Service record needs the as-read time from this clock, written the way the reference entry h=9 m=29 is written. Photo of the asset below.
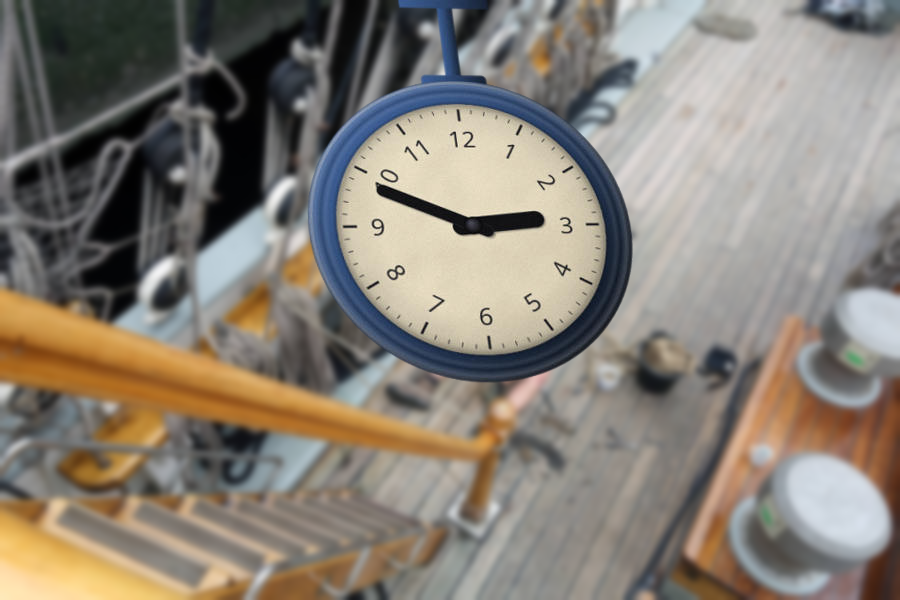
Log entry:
h=2 m=49
